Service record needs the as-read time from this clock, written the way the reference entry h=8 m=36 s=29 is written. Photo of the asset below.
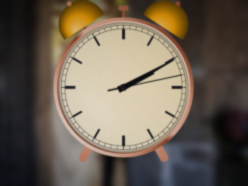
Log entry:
h=2 m=10 s=13
